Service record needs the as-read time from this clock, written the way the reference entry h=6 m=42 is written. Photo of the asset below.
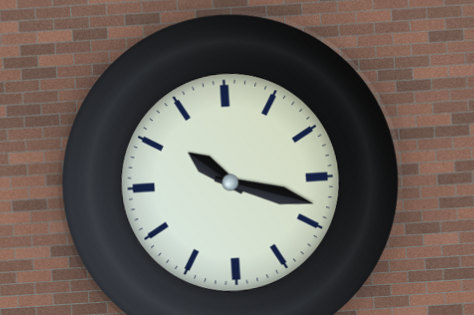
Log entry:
h=10 m=18
